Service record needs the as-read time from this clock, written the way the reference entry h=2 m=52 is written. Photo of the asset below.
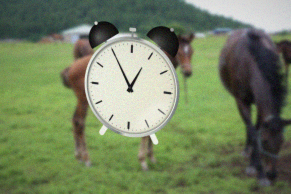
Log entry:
h=12 m=55
